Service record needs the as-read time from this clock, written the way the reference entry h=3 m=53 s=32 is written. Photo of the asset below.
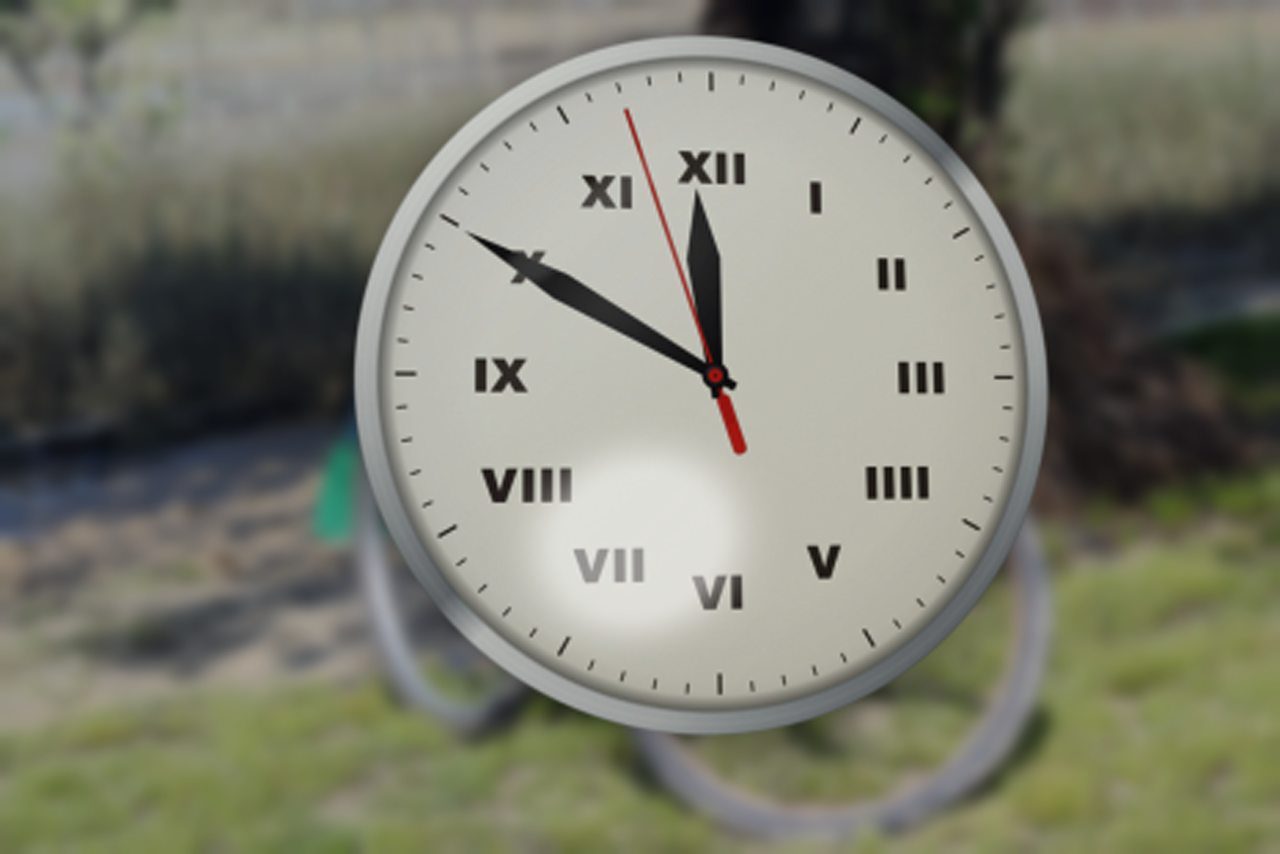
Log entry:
h=11 m=49 s=57
